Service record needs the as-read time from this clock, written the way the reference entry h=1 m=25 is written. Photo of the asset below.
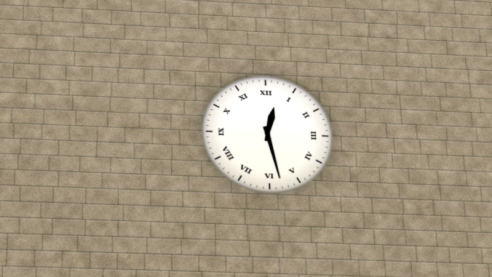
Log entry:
h=12 m=28
